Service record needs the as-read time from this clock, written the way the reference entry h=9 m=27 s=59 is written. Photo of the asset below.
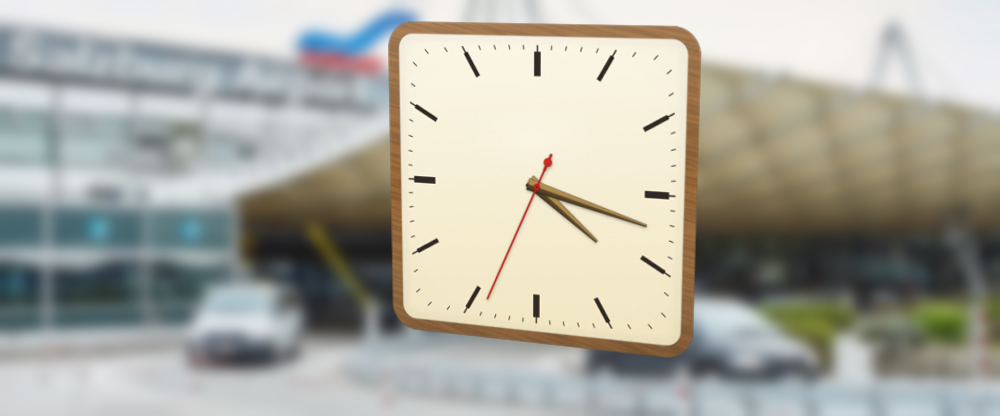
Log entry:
h=4 m=17 s=34
